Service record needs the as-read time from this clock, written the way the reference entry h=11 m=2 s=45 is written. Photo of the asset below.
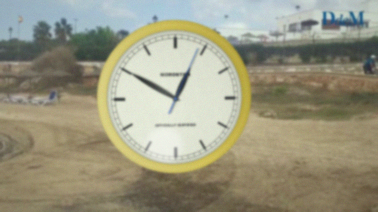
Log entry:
h=12 m=50 s=4
